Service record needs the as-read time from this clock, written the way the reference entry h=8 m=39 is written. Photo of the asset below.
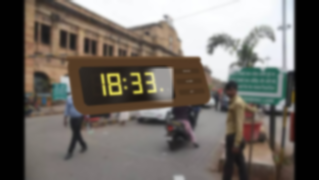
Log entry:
h=18 m=33
